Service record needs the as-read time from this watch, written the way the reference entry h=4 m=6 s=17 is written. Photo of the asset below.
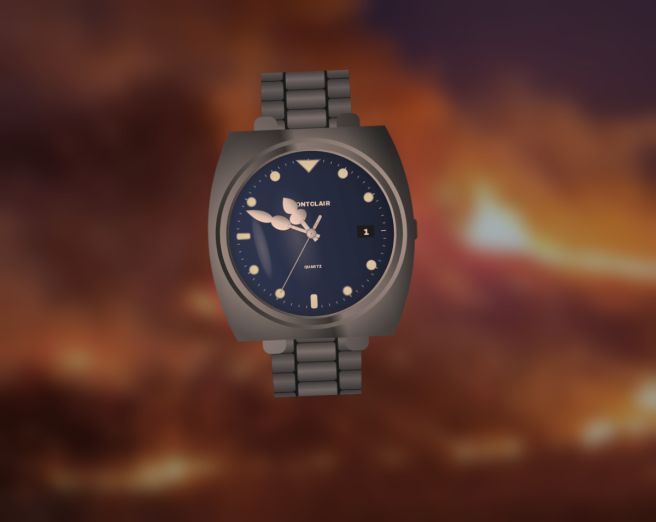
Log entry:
h=10 m=48 s=35
